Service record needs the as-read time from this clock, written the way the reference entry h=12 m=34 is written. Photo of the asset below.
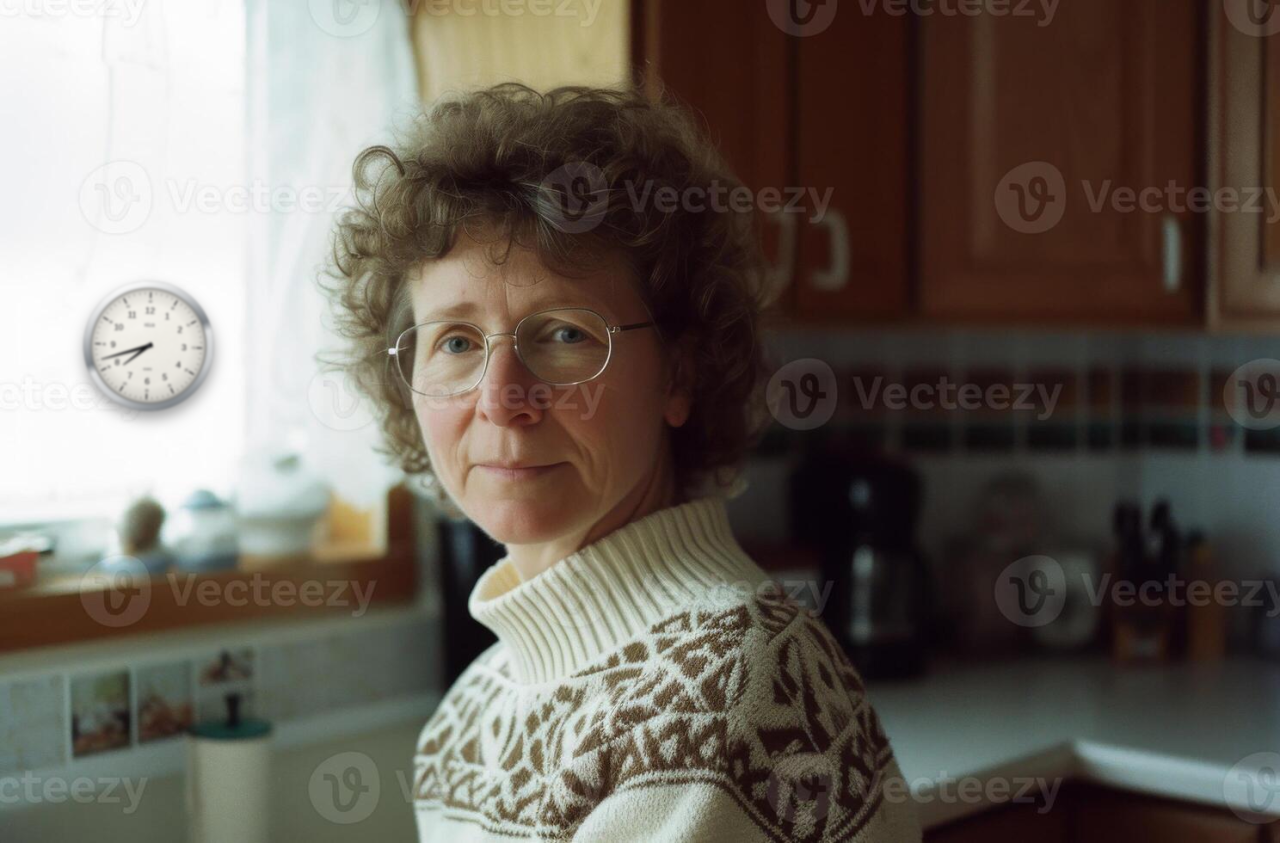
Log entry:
h=7 m=42
